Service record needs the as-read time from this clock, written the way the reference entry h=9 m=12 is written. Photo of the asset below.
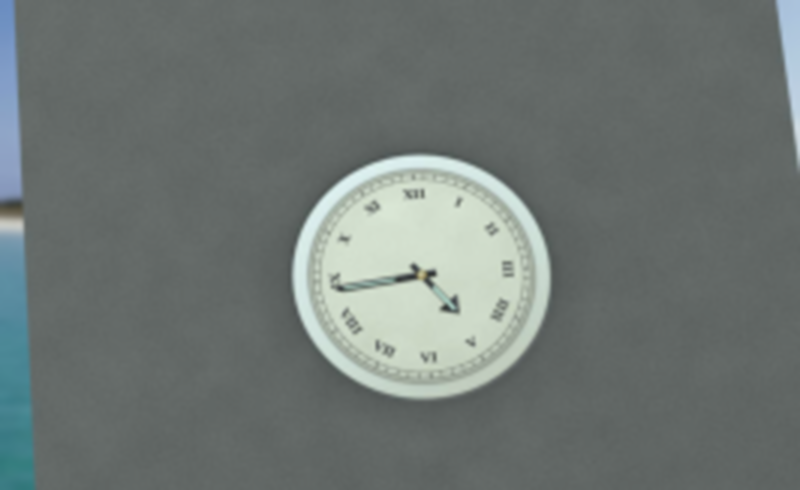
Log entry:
h=4 m=44
